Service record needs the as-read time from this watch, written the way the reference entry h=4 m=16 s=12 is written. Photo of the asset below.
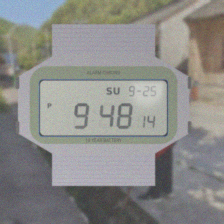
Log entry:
h=9 m=48 s=14
